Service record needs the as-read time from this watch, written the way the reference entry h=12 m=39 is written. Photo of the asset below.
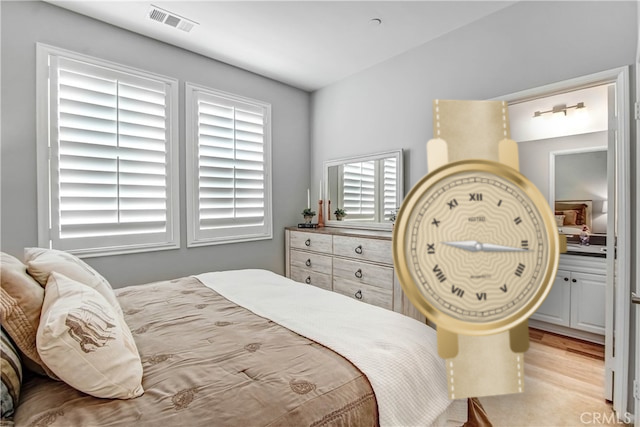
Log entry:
h=9 m=16
